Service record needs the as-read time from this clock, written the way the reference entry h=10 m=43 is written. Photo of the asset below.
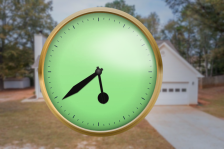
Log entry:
h=5 m=39
